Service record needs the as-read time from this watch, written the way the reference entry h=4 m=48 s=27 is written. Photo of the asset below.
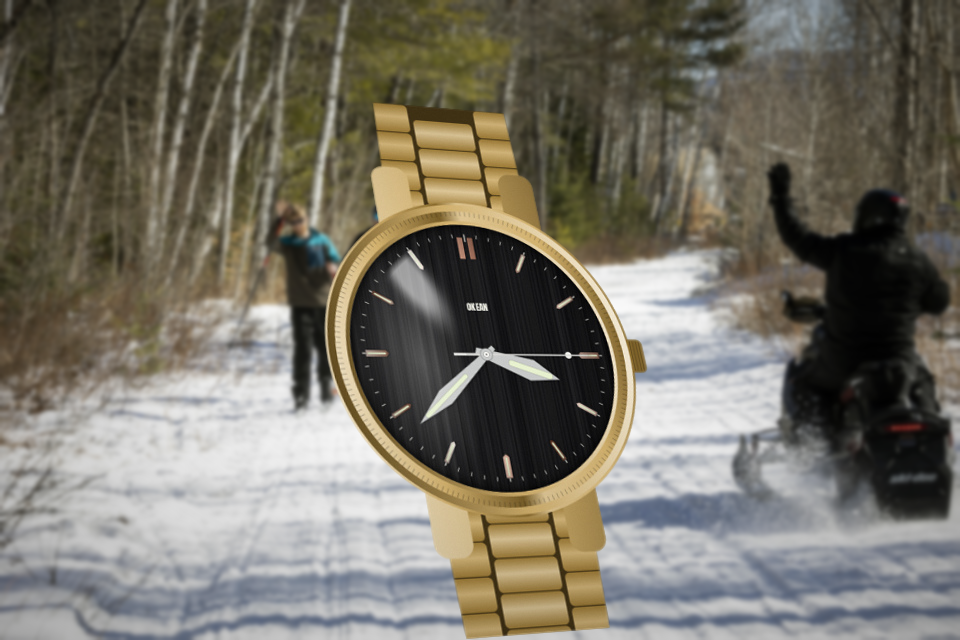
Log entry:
h=3 m=38 s=15
